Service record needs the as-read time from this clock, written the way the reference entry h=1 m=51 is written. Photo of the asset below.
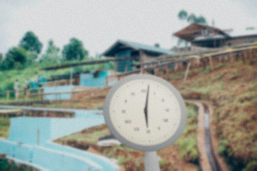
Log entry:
h=6 m=2
